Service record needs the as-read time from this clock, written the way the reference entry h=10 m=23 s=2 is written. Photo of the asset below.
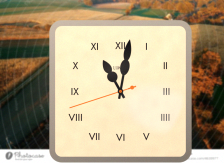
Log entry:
h=11 m=1 s=42
